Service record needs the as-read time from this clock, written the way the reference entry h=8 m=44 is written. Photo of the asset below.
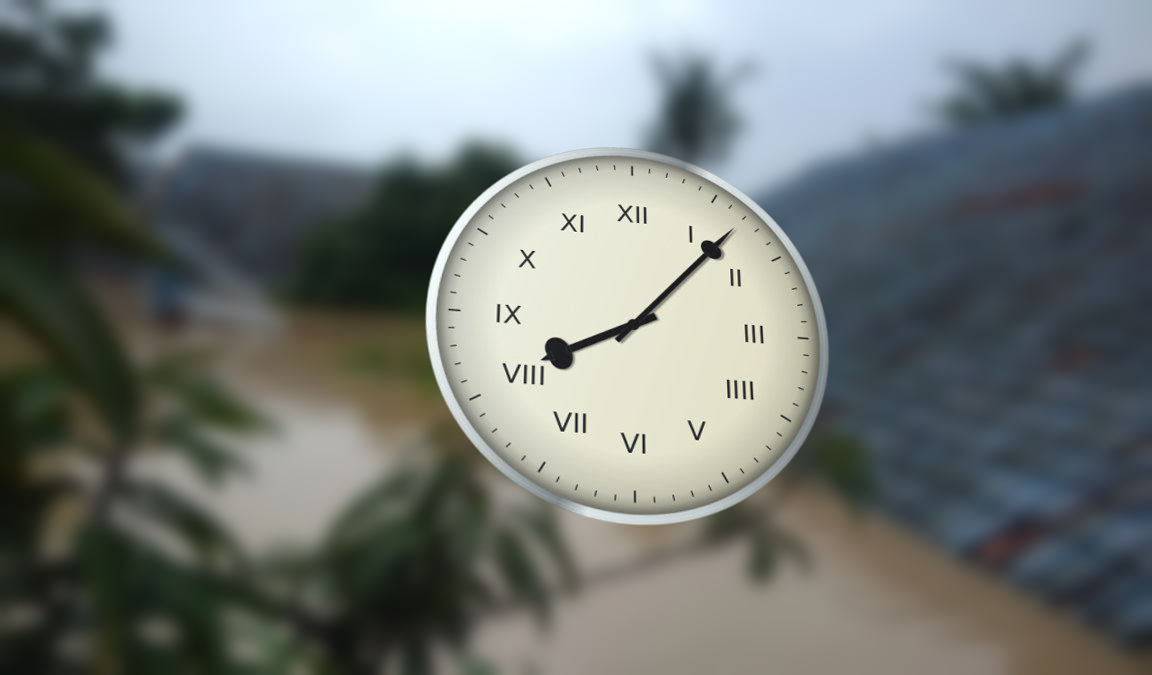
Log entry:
h=8 m=7
